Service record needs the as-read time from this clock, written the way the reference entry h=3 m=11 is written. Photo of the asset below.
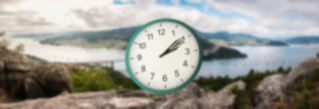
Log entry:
h=2 m=9
